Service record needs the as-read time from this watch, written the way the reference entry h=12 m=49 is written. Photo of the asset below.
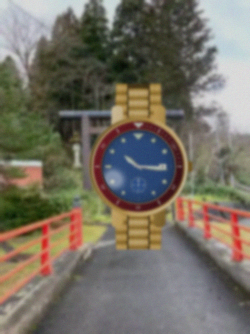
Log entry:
h=10 m=16
